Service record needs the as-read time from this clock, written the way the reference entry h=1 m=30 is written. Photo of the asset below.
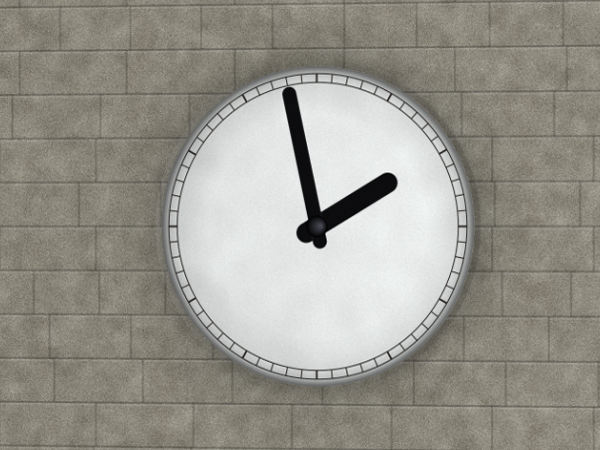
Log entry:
h=1 m=58
